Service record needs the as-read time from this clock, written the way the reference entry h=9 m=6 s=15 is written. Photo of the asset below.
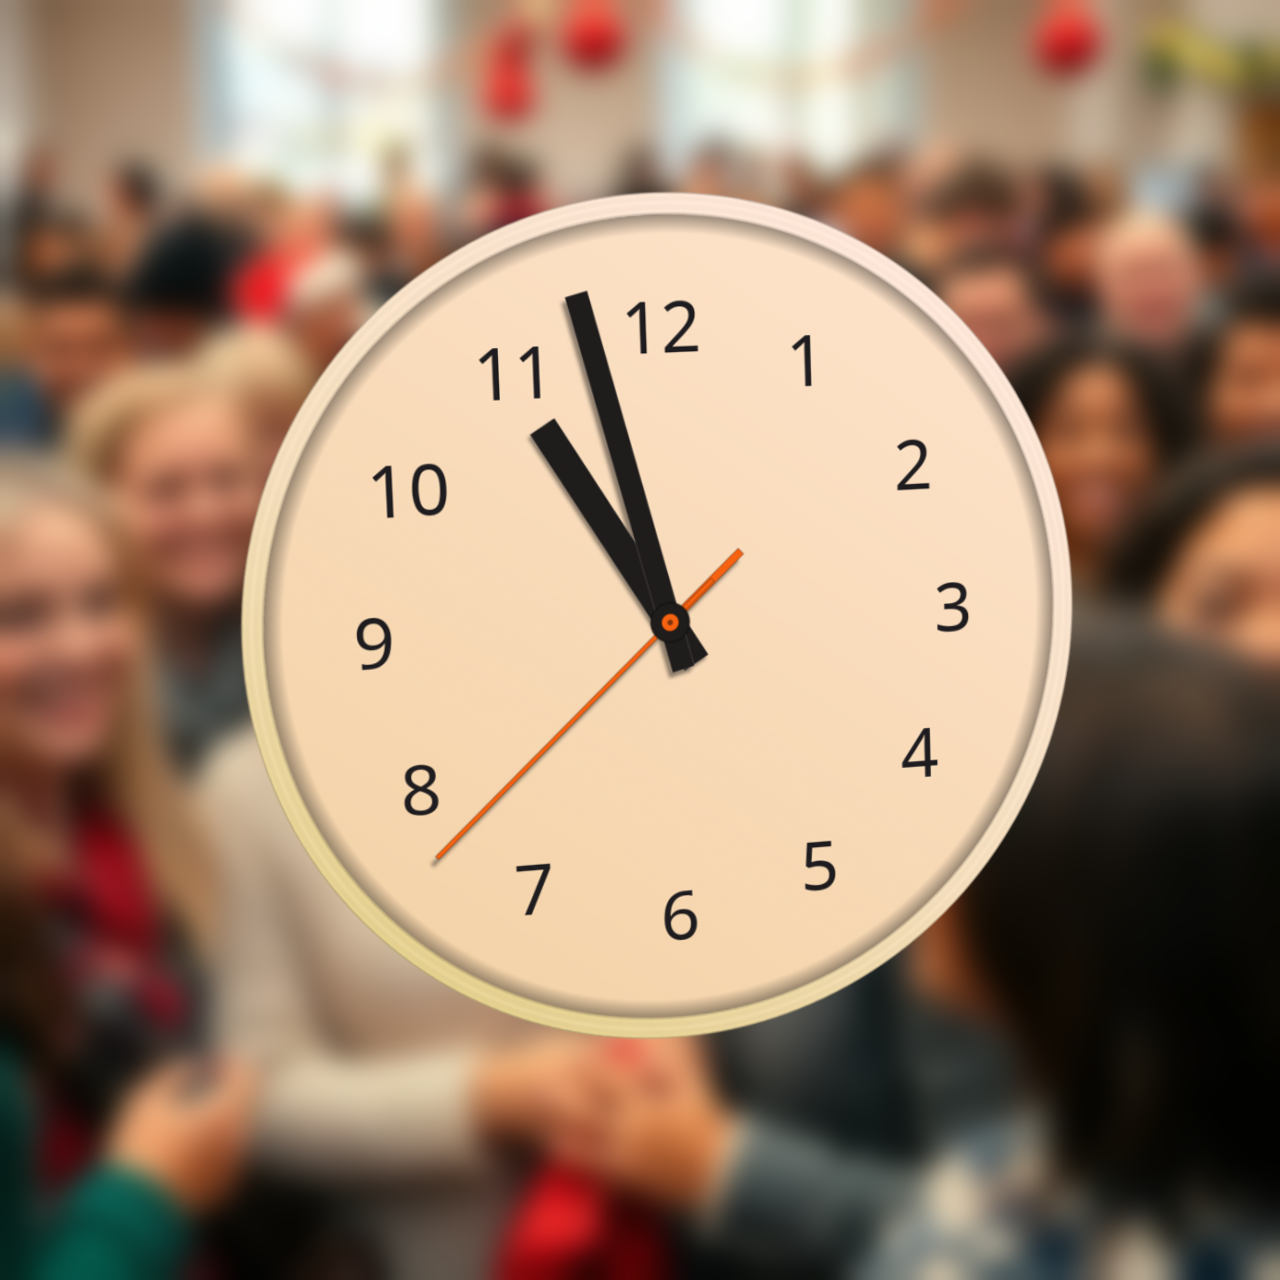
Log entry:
h=10 m=57 s=38
